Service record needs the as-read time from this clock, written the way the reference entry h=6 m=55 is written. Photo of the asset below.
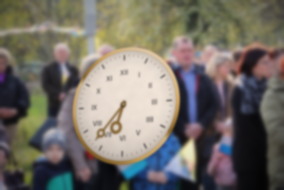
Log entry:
h=6 m=37
